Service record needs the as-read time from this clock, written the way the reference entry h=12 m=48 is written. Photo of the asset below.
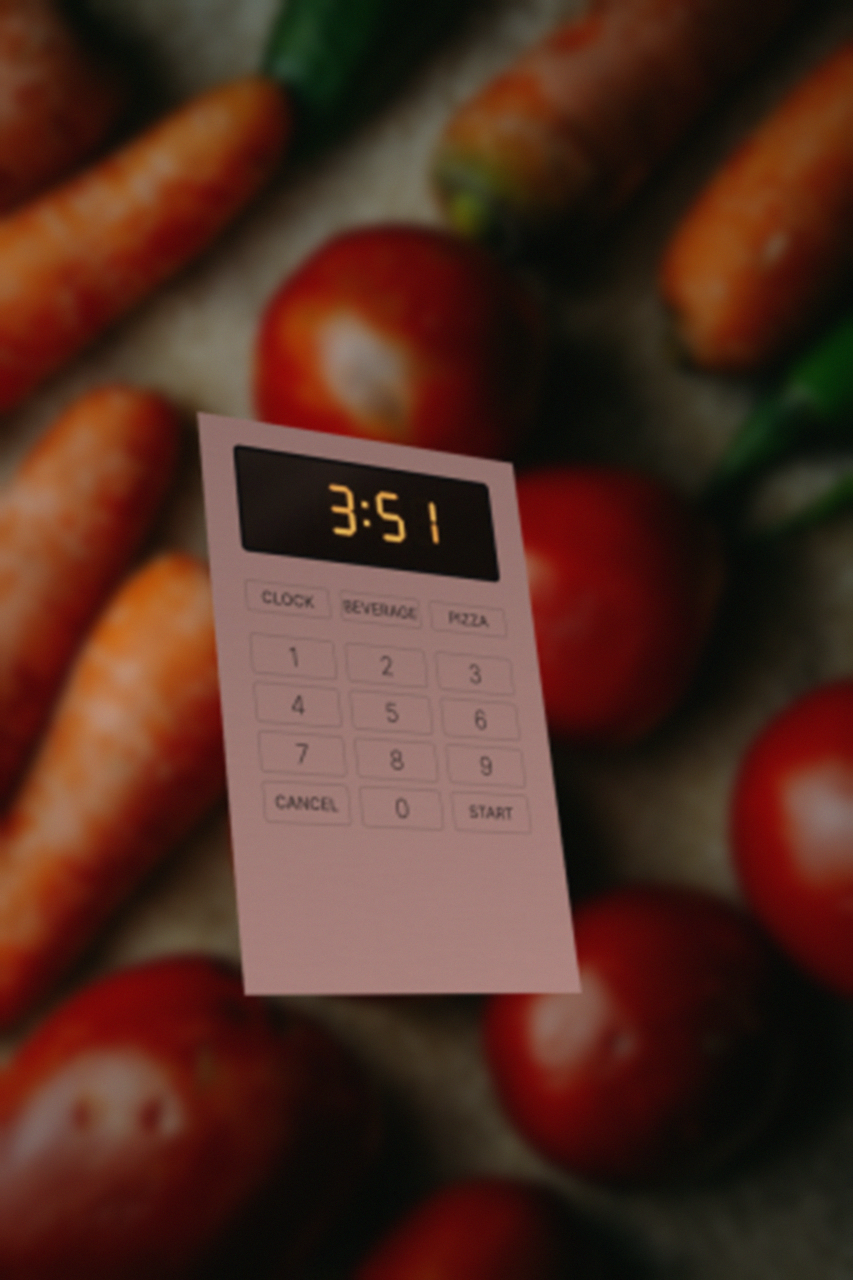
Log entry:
h=3 m=51
